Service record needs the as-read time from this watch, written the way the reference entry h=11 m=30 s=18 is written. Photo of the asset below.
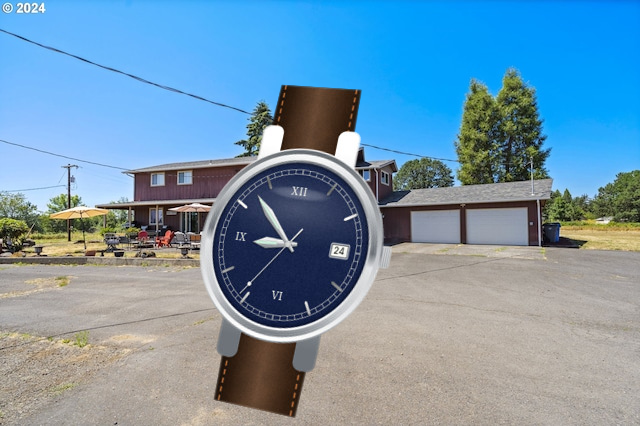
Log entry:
h=8 m=52 s=36
